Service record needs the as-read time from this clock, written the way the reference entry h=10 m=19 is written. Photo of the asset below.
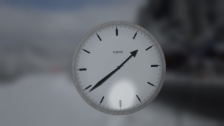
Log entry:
h=1 m=39
